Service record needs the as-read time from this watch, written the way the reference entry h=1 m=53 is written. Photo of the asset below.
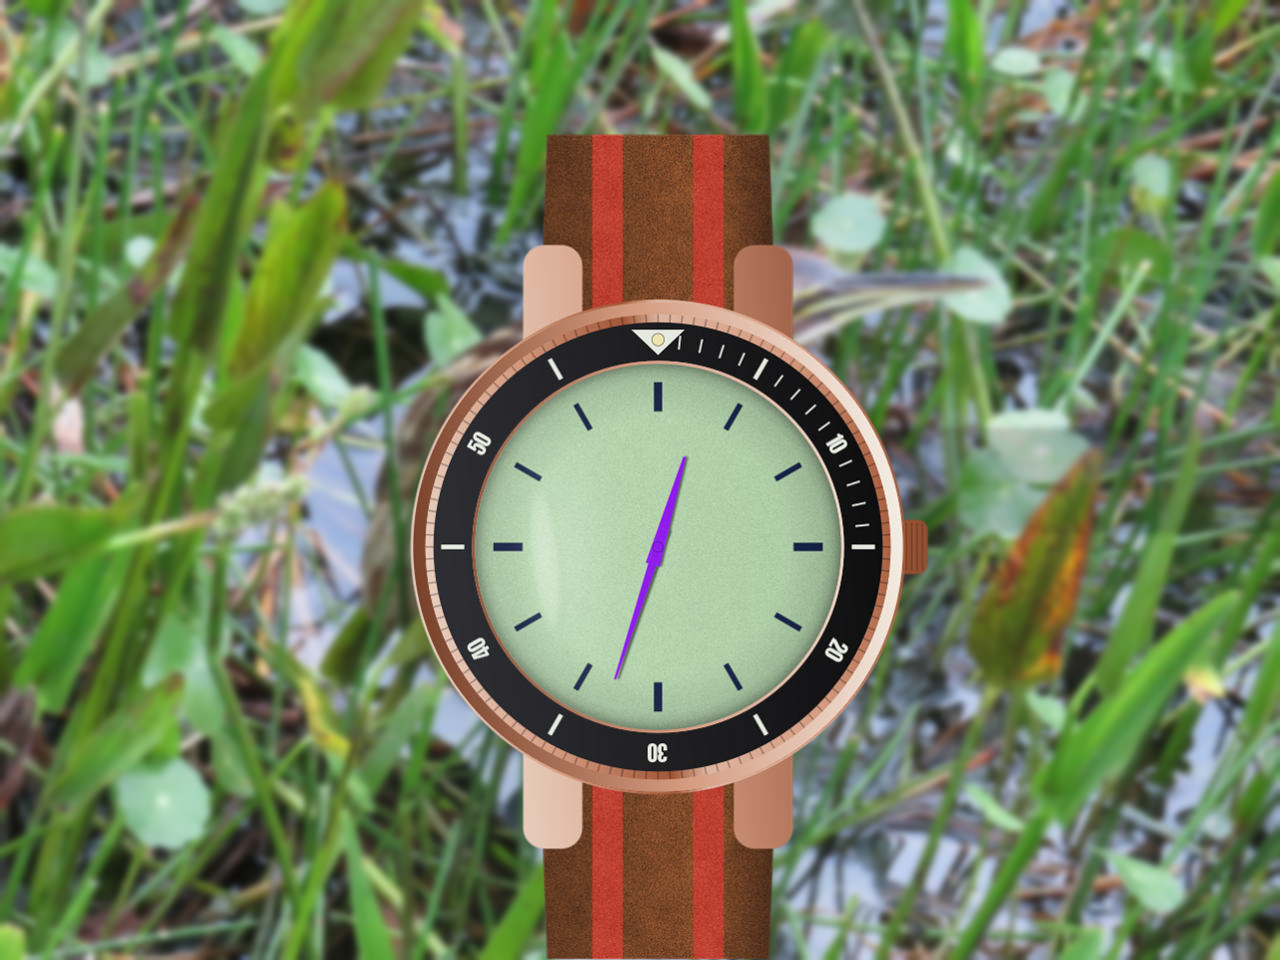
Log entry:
h=12 m=33
